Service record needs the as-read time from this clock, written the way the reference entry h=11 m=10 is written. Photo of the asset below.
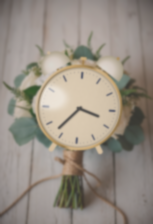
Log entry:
h=3 m=37
